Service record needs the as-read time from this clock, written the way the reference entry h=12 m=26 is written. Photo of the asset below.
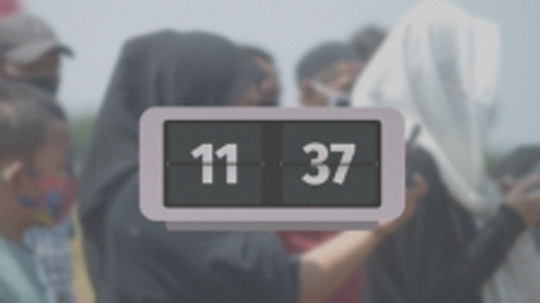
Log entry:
h=11 m=37
